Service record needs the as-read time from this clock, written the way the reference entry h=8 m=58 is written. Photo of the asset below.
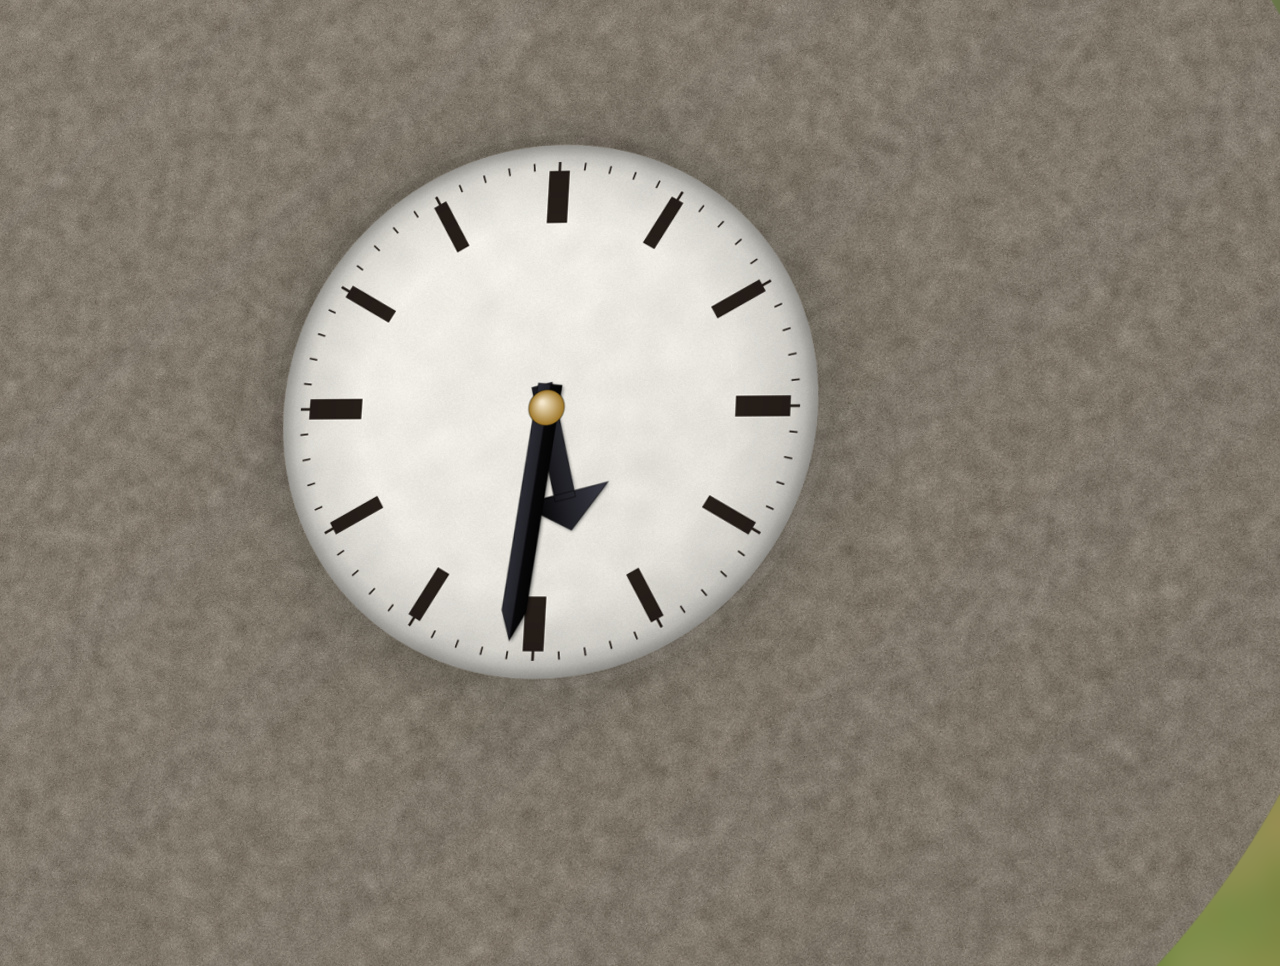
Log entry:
h=5 m=31
